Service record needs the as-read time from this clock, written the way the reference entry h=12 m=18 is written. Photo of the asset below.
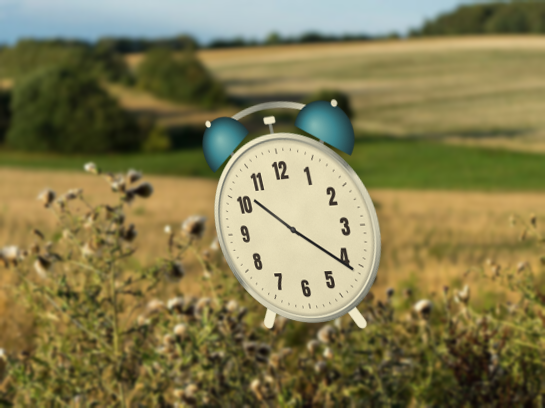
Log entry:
h=10 m=21
